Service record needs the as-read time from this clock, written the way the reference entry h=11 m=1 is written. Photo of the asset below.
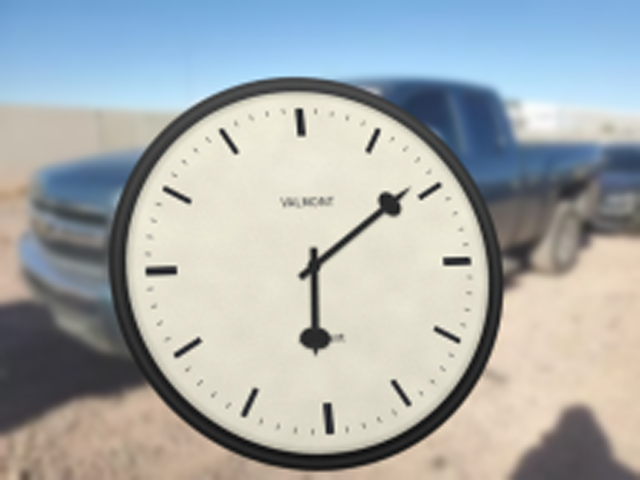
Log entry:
h=6 m=9
